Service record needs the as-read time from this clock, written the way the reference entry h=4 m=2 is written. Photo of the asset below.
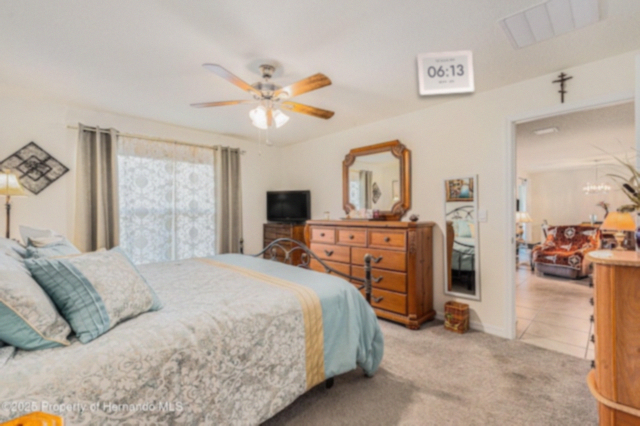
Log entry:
h=6 m=13
